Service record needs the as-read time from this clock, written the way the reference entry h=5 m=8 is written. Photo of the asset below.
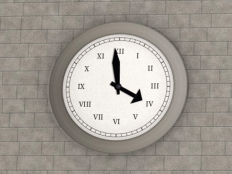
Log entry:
h=3 m=59
